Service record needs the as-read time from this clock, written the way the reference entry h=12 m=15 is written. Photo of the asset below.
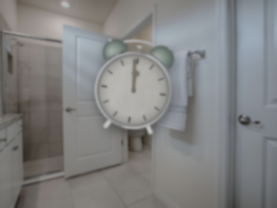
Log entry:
h=11 m=59
